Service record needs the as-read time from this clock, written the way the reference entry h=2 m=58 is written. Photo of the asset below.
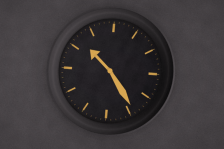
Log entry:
h=10 m=24
